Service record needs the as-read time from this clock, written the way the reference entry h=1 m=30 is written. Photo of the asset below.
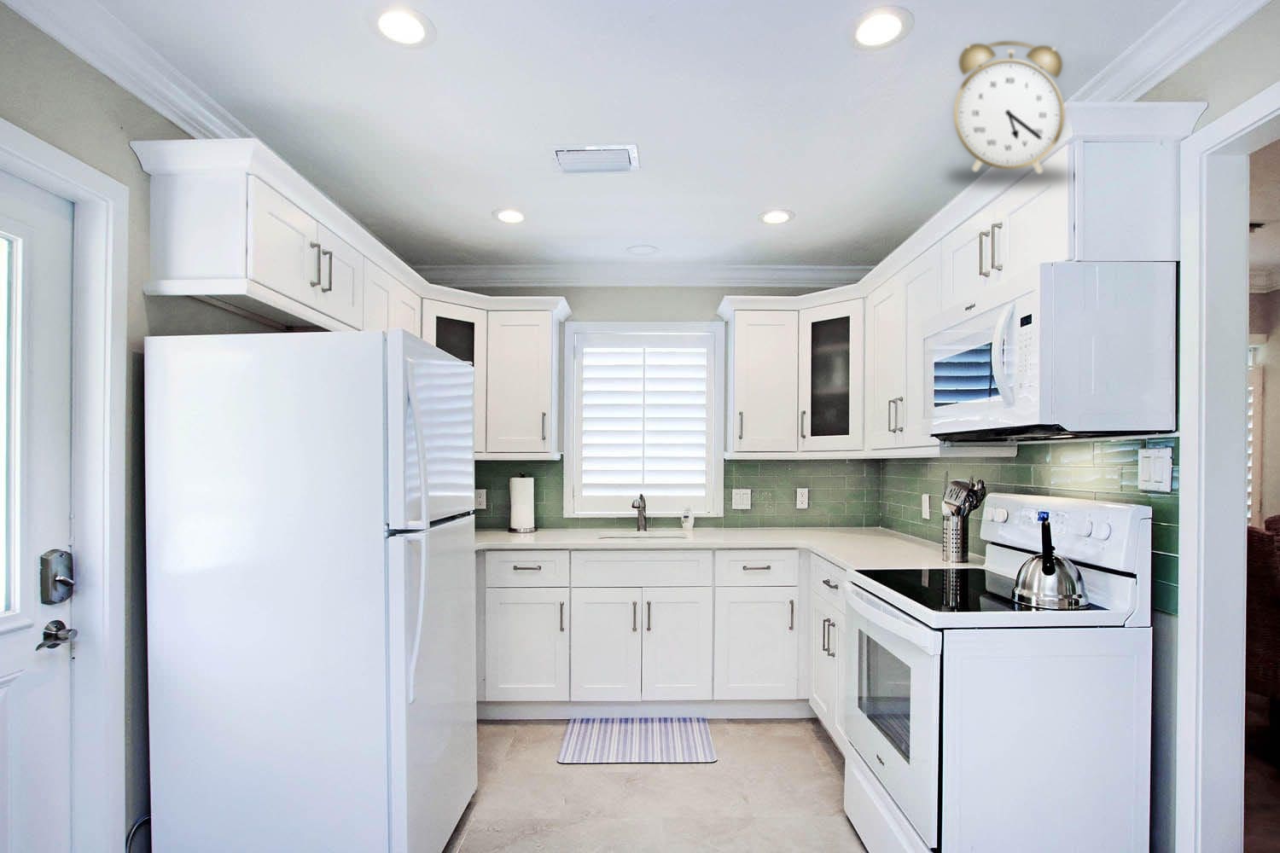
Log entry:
h=5 m=21
